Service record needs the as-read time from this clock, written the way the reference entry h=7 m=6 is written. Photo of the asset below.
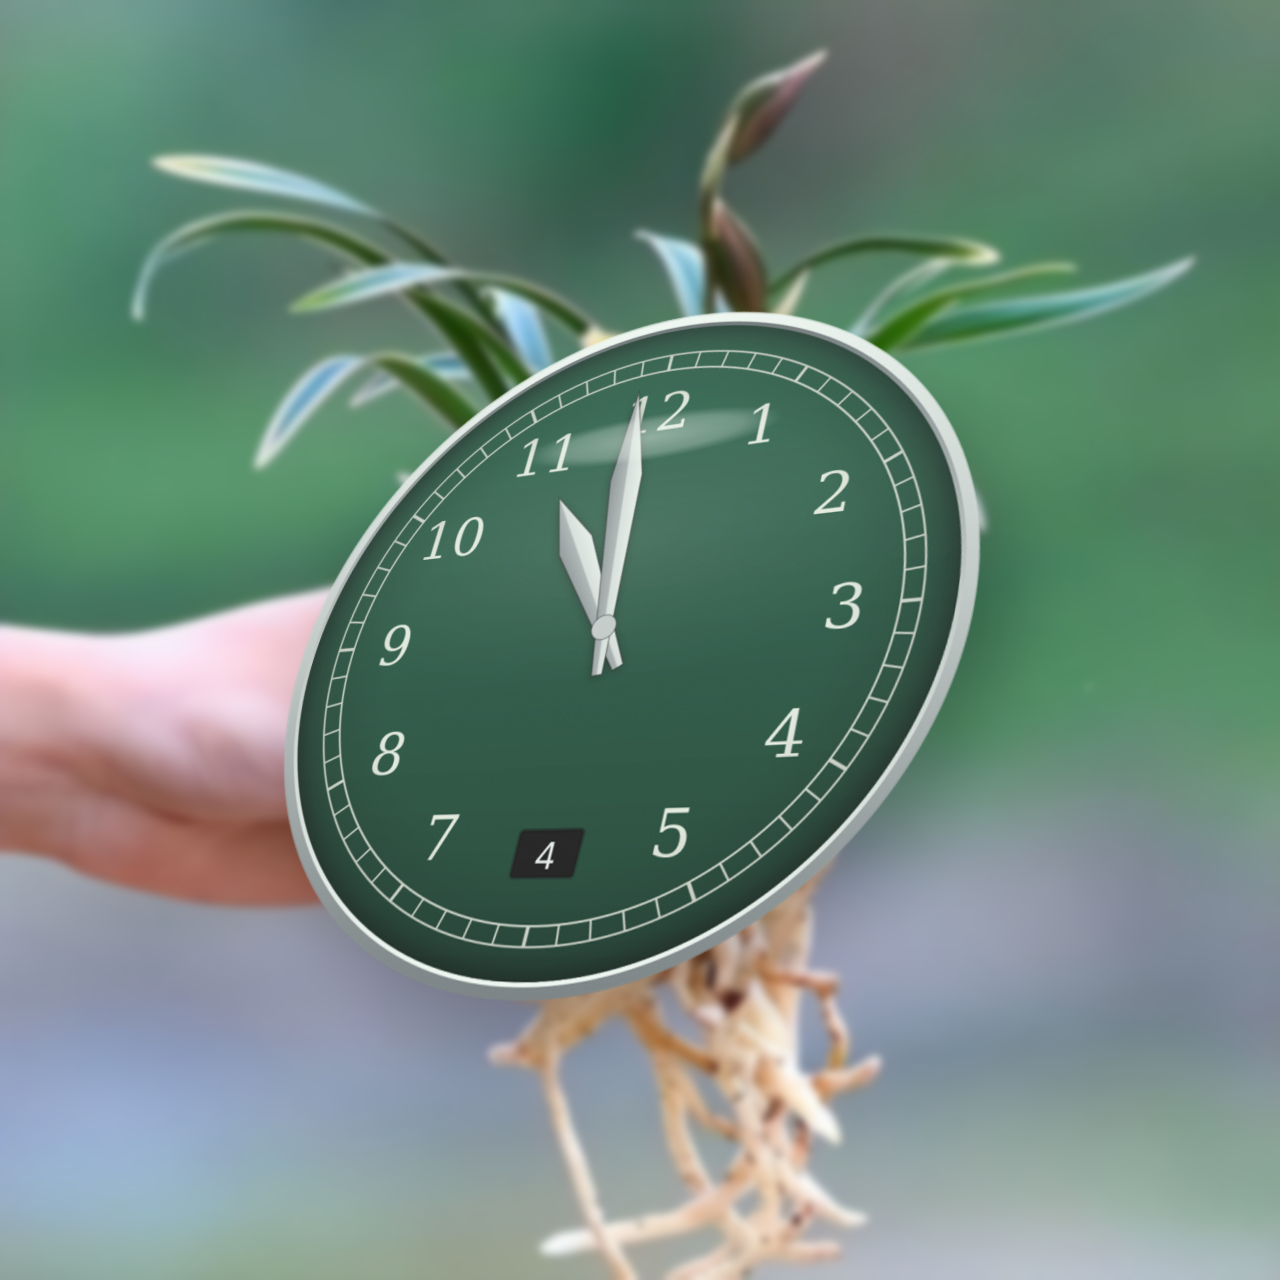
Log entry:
h=10 m=59
